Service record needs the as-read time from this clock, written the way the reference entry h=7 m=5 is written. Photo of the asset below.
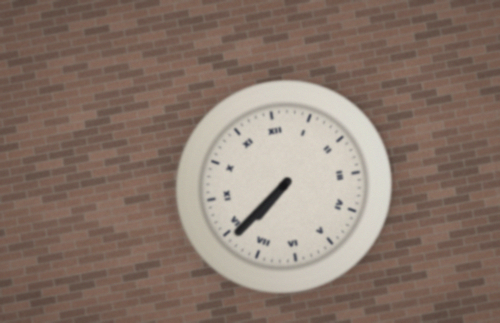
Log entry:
h=7 m=39
